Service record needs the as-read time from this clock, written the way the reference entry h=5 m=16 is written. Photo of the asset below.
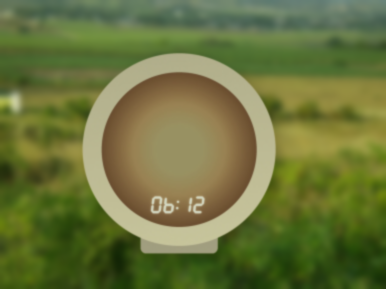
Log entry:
h=6 m=12
